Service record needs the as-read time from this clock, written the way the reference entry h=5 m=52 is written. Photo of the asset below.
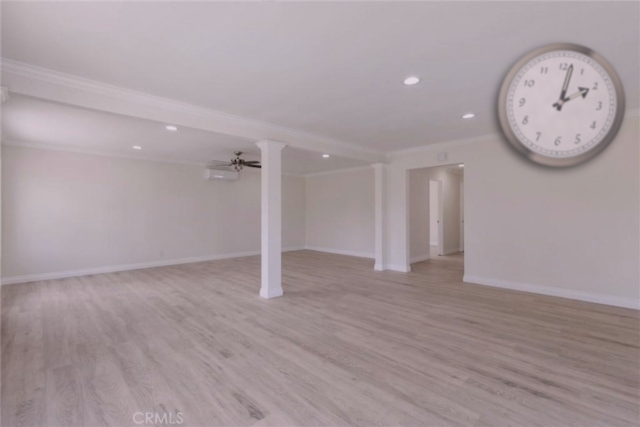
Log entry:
h=2 m=2
